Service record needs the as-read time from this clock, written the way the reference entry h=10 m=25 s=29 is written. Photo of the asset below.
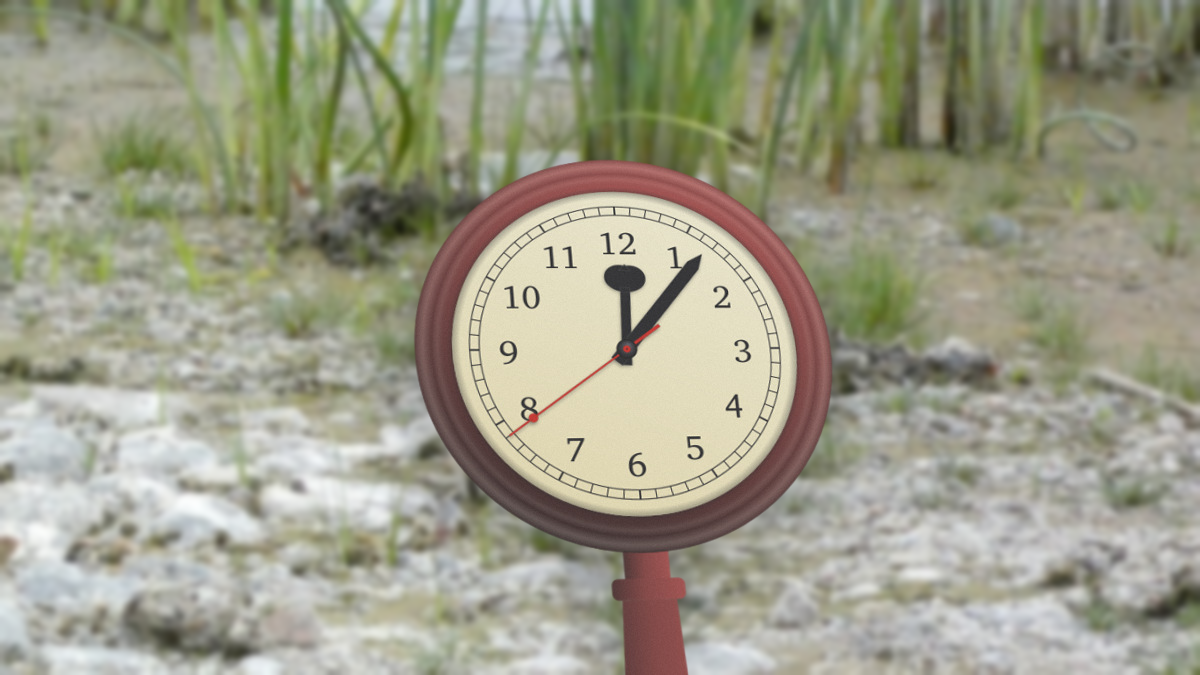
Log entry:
h=12 m=6 s=39
